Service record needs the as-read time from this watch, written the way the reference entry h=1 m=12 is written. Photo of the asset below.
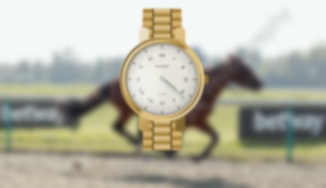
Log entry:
h=4 m=22
